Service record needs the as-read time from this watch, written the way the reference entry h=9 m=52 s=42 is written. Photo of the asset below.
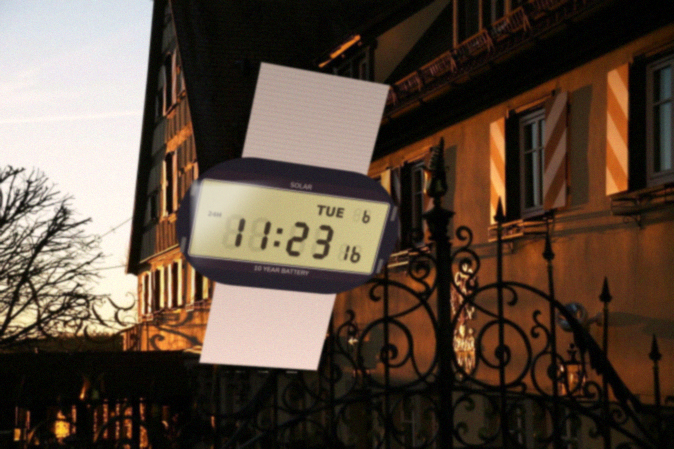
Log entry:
h=11 m=23 s=16
